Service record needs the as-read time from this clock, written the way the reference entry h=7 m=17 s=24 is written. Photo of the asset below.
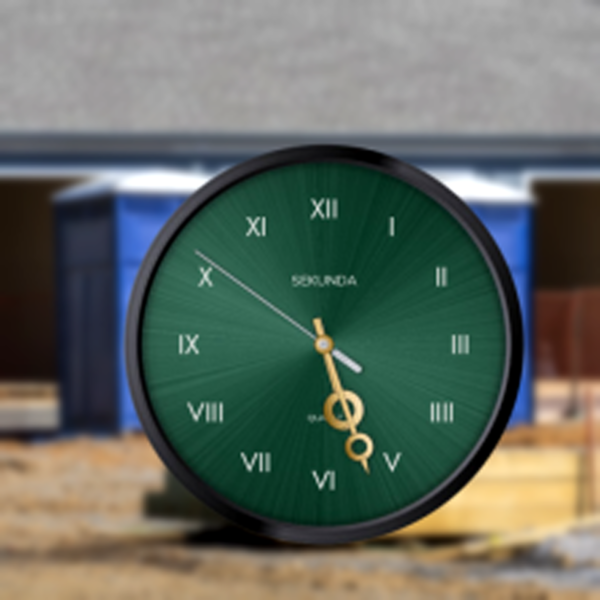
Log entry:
h=5 m=26 s=51
